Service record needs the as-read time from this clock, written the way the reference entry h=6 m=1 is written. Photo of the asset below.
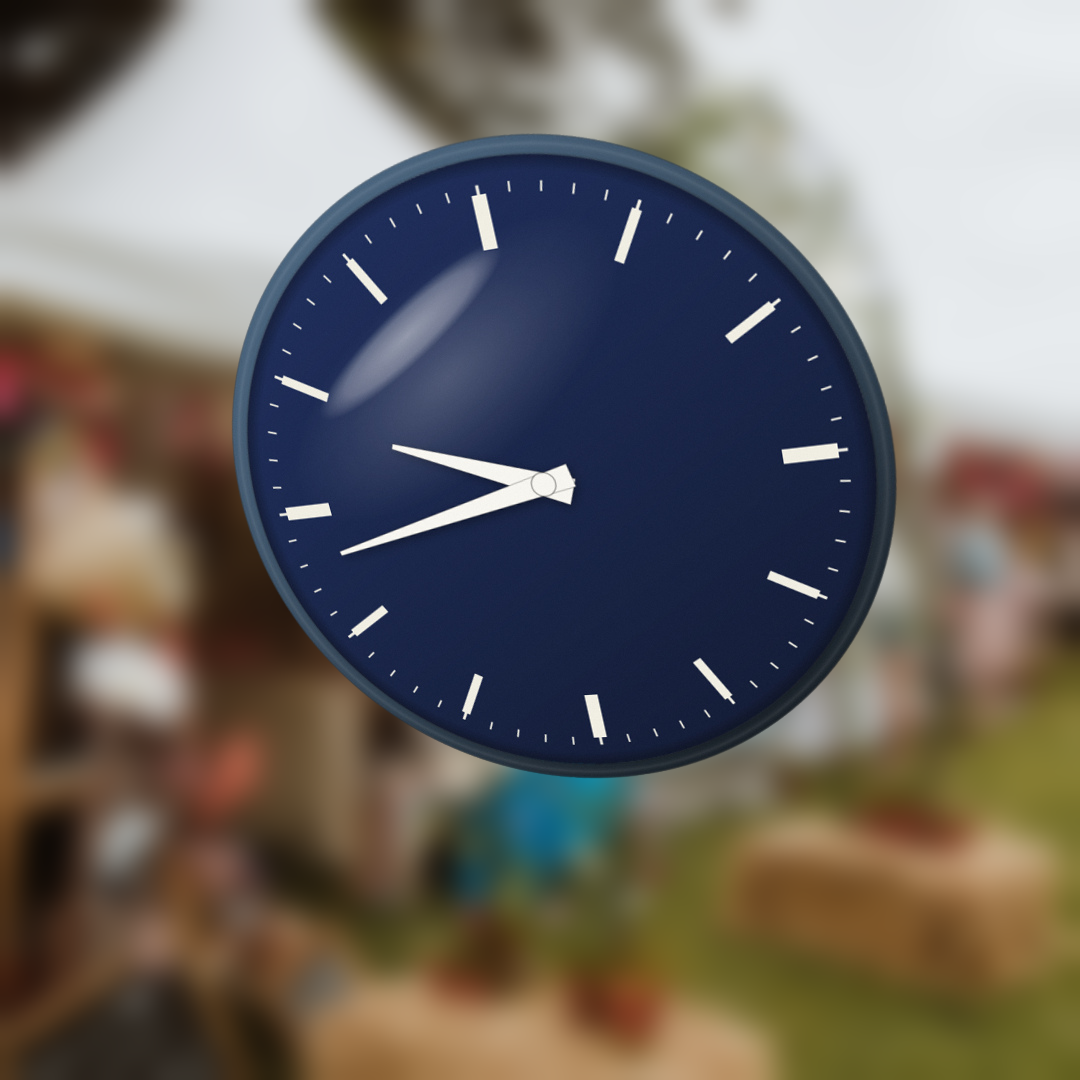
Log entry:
h=9 m=43
